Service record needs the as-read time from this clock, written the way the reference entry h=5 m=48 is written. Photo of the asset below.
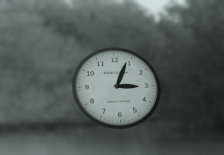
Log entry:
h=3 m=4
